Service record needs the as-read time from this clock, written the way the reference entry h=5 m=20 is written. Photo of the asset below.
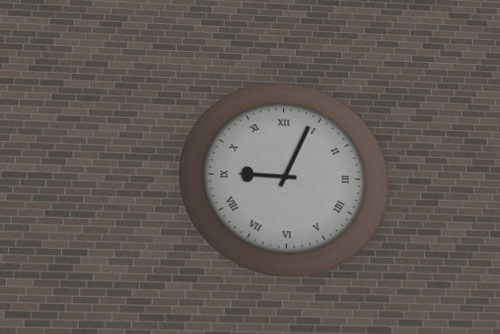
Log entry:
h=9 m=4
